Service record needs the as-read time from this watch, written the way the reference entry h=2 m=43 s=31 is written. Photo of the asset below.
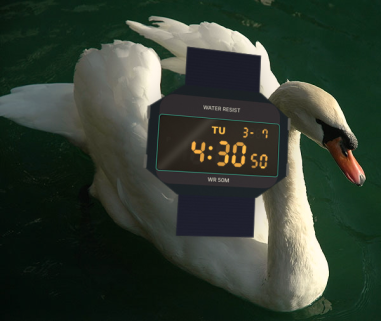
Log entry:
h=4 m=30 s=50
